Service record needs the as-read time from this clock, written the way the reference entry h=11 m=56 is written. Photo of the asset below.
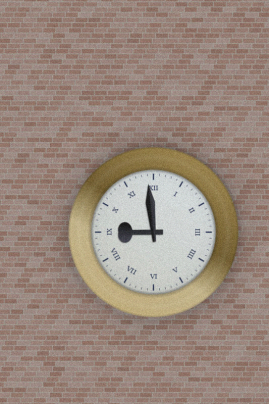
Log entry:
h=8 m=59
